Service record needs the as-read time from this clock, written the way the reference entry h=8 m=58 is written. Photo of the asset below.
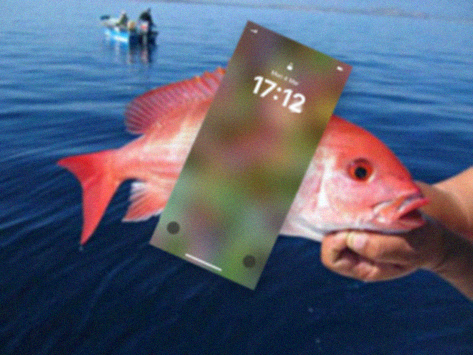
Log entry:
h=17 m=12
